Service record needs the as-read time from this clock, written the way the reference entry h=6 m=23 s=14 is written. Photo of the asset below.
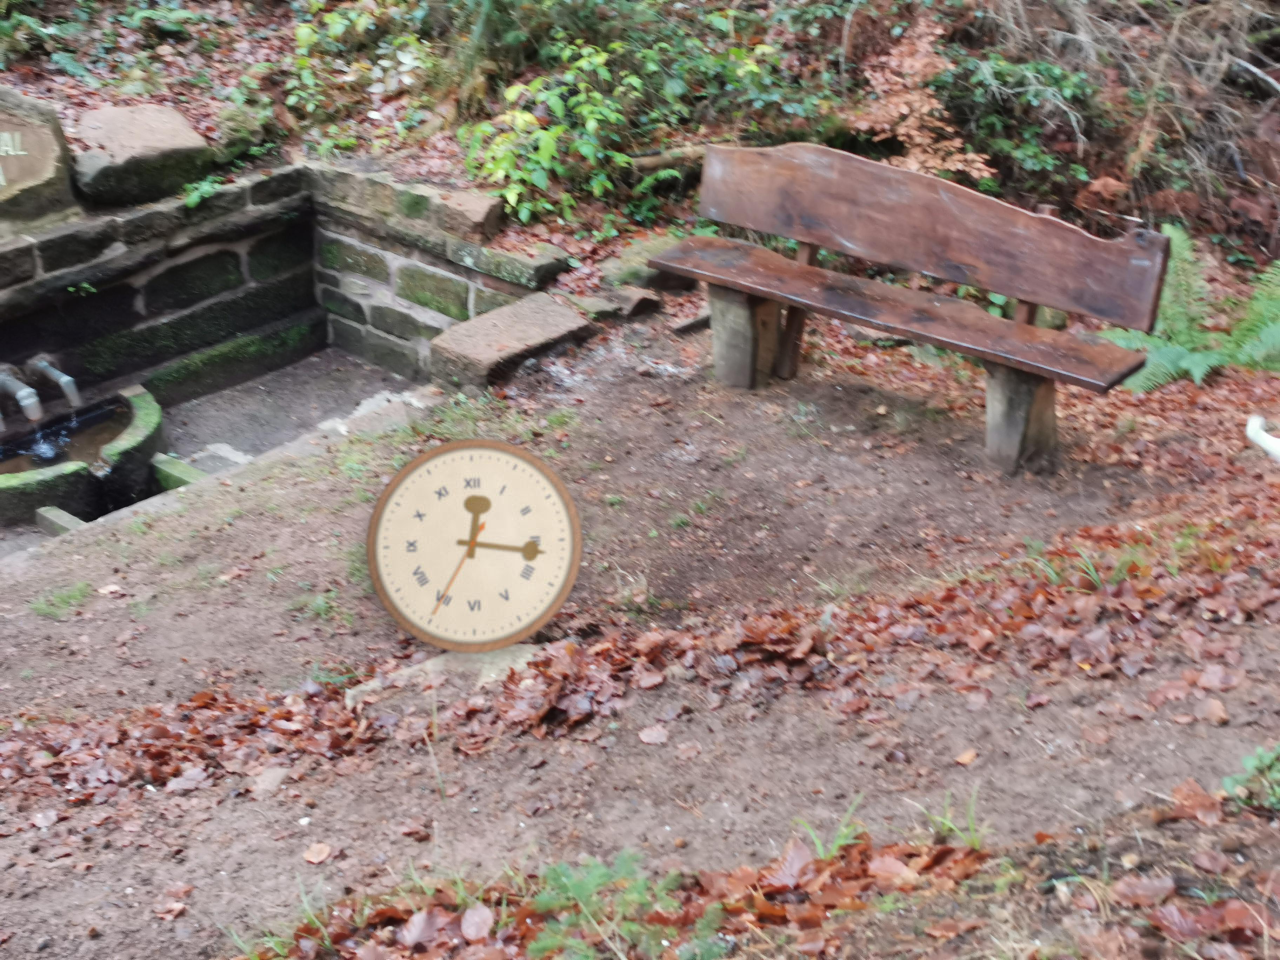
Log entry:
h=12 m=16 s=35
